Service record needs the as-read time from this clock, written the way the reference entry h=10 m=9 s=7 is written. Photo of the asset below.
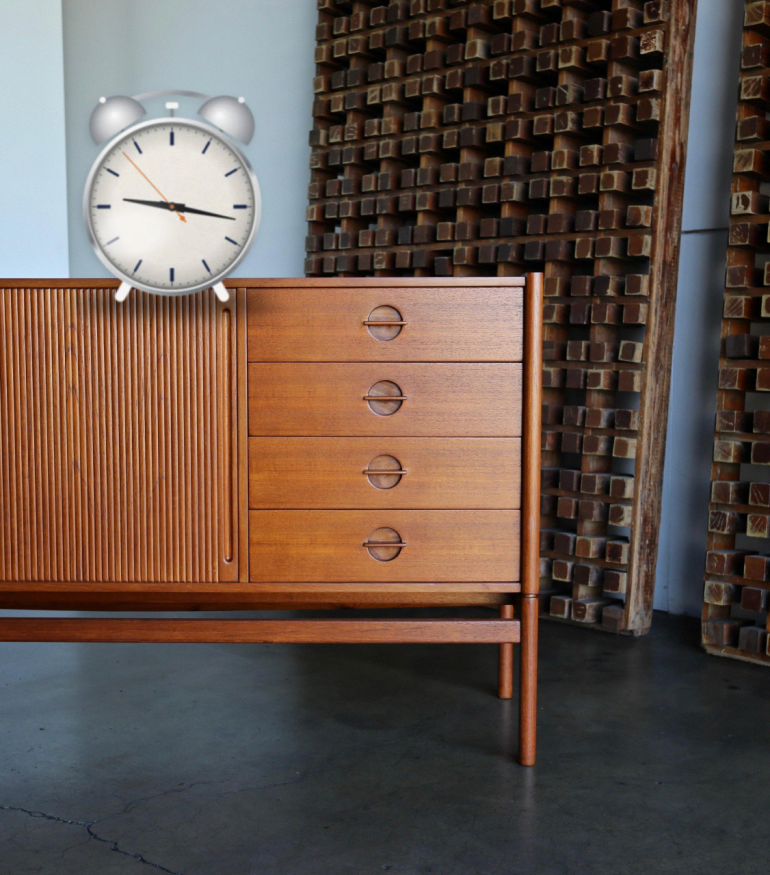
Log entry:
h=9 m=16 s=53
